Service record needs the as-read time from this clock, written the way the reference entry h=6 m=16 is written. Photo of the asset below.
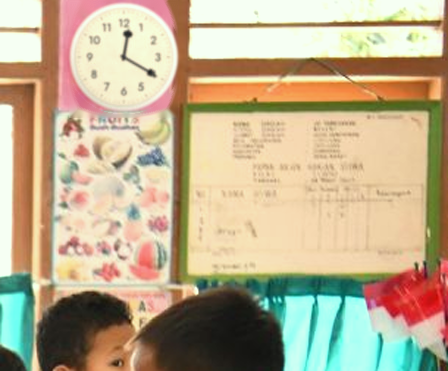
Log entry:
h=12 m=20
